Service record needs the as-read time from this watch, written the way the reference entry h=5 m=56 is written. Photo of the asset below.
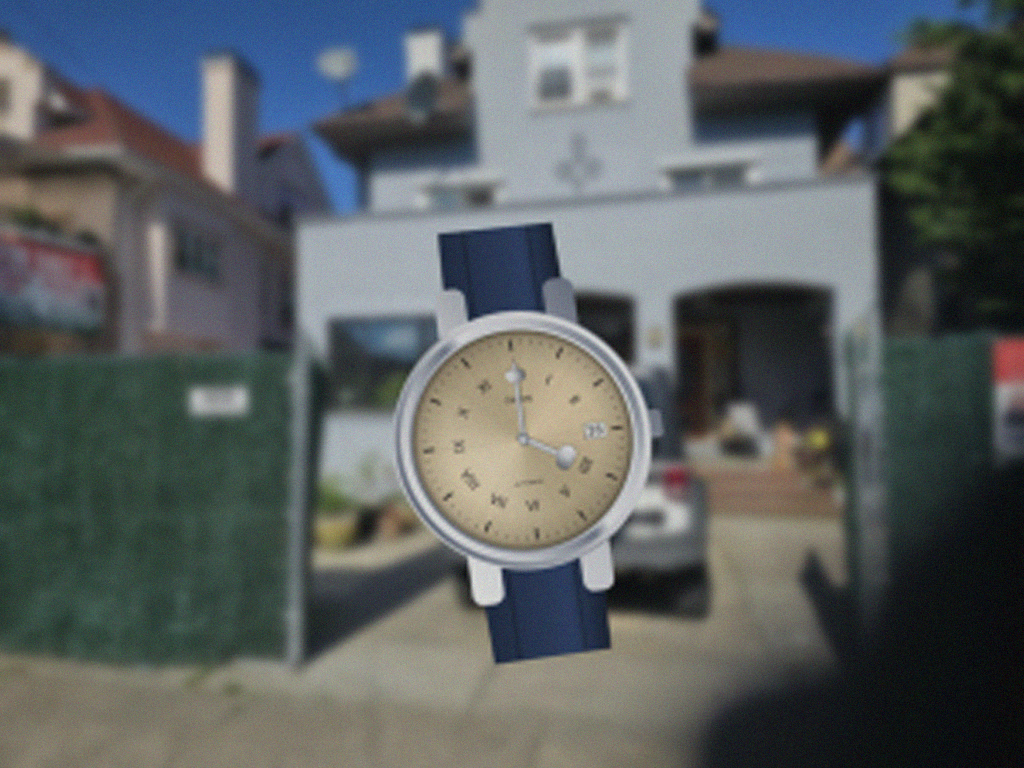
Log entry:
h=4 m=0
